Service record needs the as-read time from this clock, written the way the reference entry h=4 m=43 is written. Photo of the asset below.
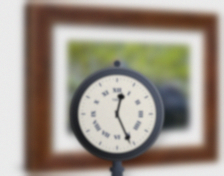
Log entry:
h=12 m=26
